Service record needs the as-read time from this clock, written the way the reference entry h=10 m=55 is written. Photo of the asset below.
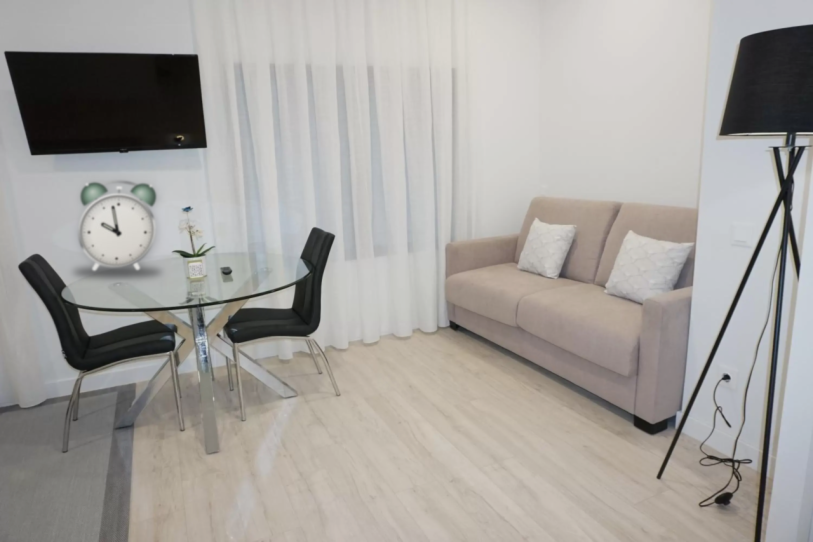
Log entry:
h=9 m=58
